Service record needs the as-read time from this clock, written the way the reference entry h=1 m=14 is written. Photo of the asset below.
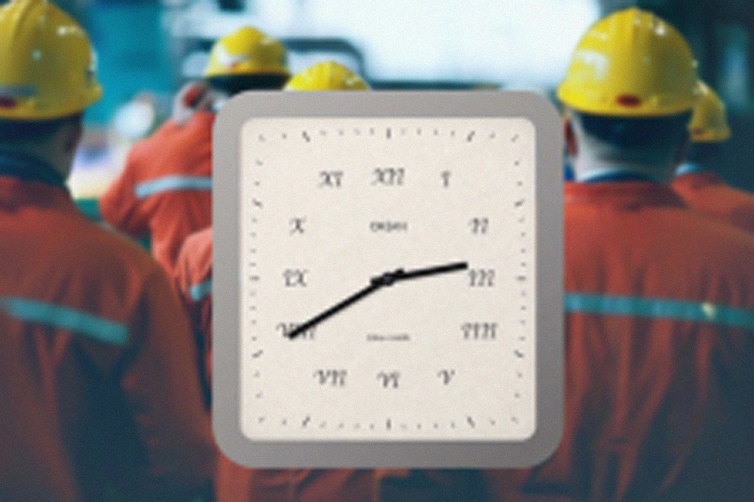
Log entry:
h=2 m=40
